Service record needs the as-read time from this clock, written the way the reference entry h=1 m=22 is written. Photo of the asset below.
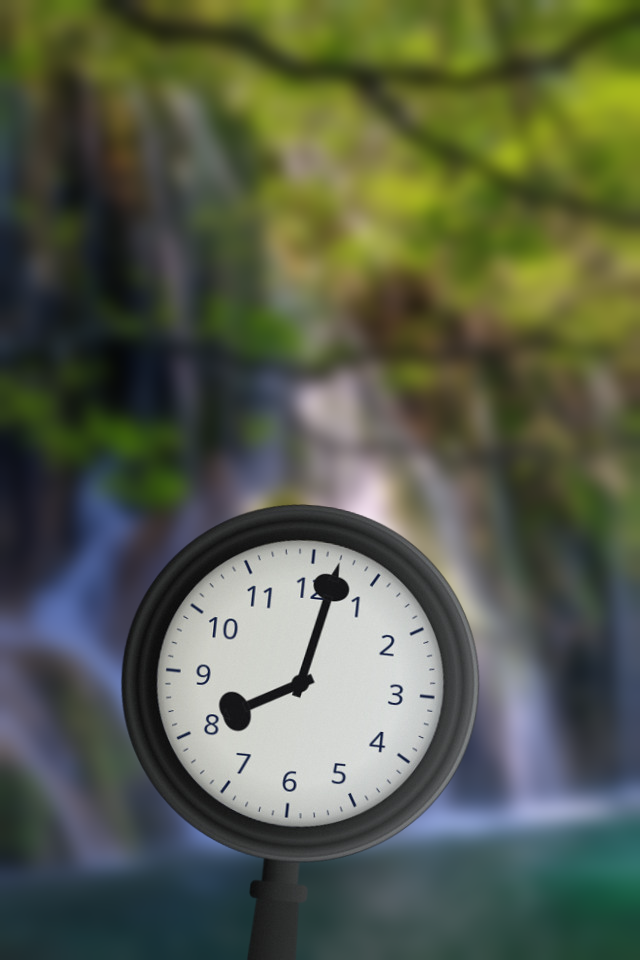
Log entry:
h=8 m=2
